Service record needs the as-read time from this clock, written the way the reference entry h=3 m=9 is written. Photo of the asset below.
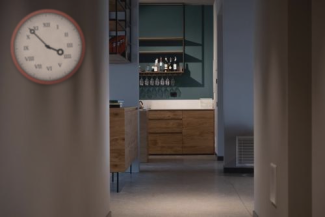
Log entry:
h=3 m=53
